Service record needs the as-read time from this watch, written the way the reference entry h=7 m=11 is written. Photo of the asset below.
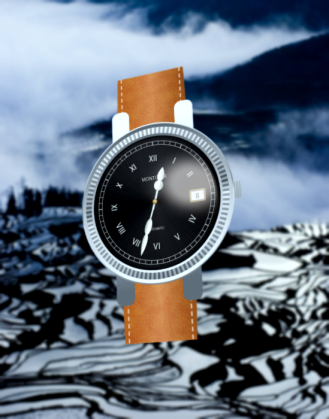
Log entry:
h=12 m=33
